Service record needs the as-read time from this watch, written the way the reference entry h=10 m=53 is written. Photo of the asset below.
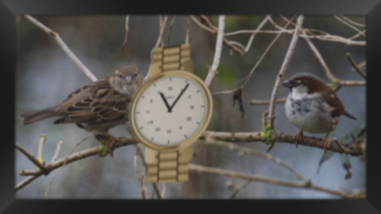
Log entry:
h=11 m=6
